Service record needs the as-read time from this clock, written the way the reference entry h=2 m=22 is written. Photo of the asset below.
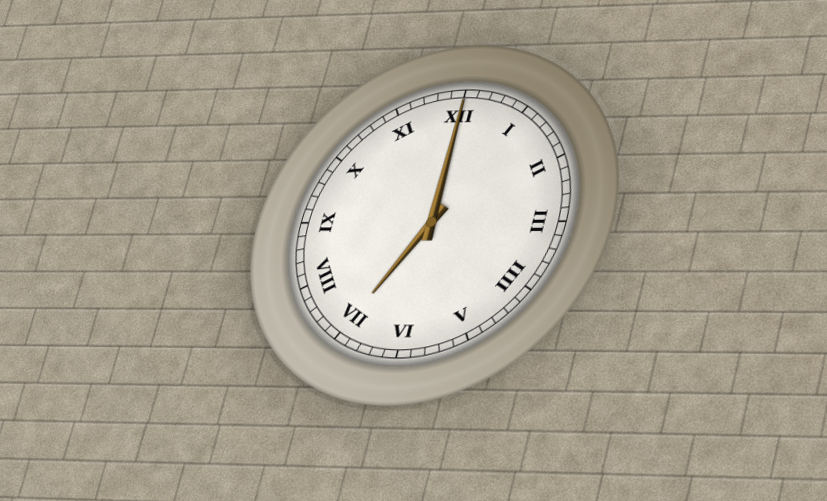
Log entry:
h=7 m=0
